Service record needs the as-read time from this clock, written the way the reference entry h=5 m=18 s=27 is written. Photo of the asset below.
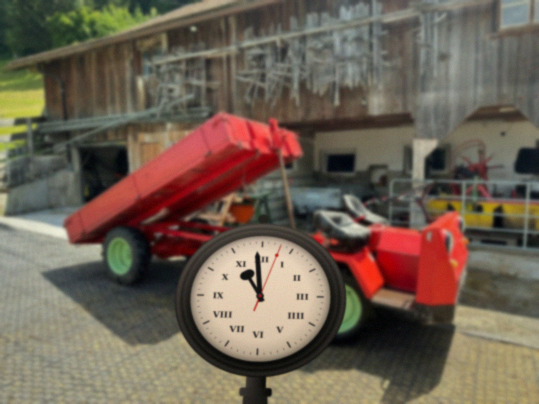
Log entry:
h=10 m=59 s=3
